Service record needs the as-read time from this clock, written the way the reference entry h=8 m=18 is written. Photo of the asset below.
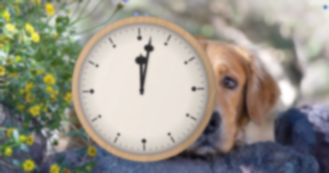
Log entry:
h=12 m=2
